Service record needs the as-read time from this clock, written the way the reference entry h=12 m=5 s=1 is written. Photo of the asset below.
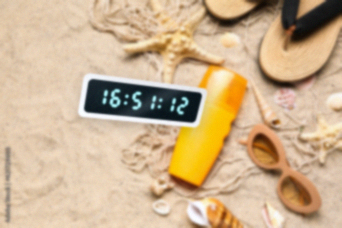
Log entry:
h=16 m=51 s=12
